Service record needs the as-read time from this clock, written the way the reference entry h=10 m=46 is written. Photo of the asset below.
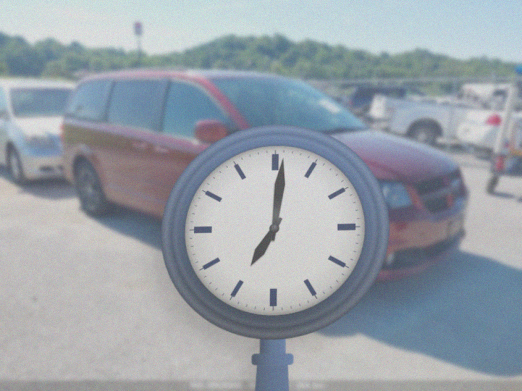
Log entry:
h=7 m=1
